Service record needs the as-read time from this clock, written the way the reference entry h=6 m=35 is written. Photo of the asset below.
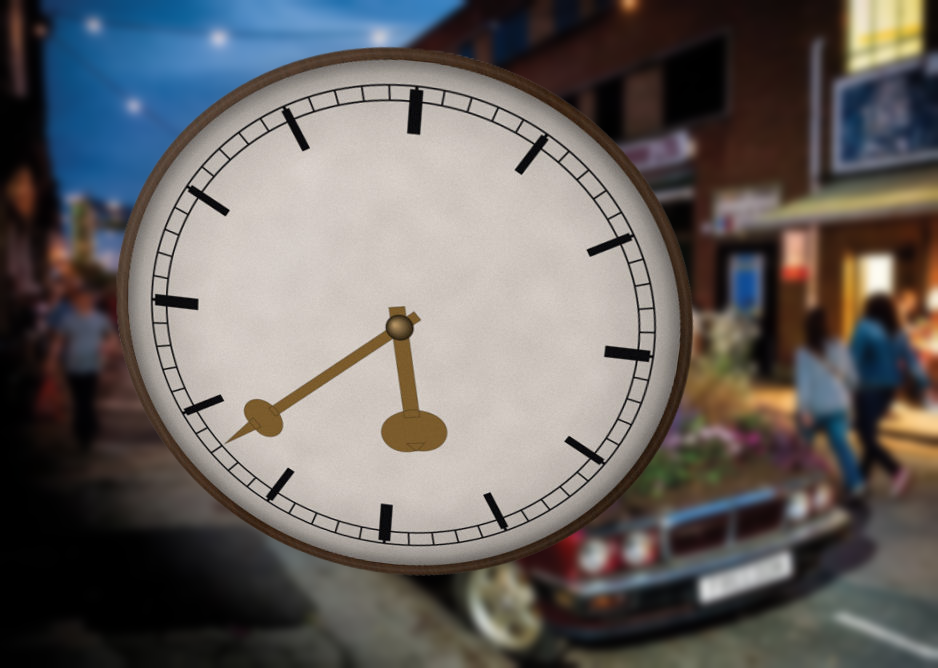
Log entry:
h=5 m=38
